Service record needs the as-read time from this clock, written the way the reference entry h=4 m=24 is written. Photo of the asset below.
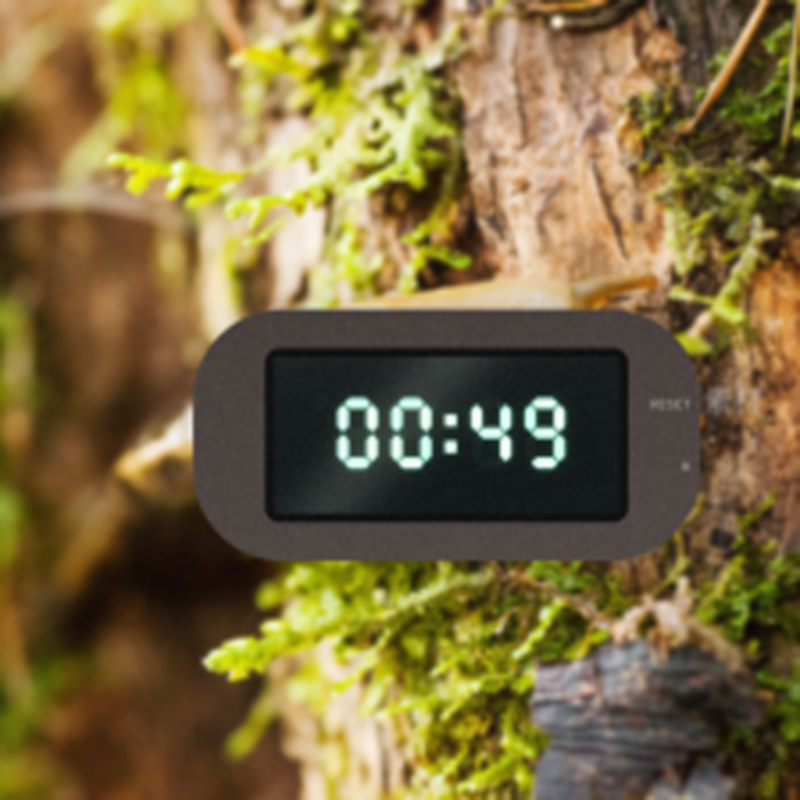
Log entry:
h=0 m=49
